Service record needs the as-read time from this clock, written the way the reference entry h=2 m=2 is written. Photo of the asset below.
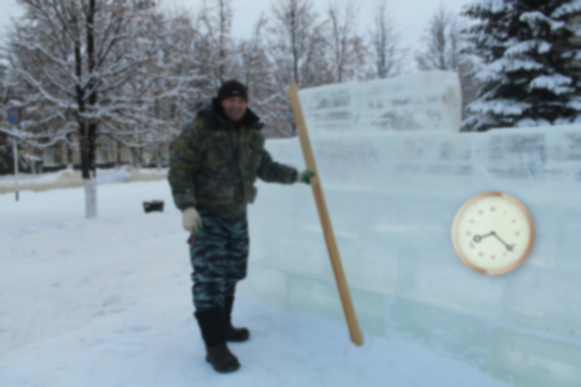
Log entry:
h=8 m=22
